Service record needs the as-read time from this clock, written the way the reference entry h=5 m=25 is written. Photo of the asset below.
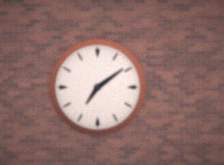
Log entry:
h=7 m=9
